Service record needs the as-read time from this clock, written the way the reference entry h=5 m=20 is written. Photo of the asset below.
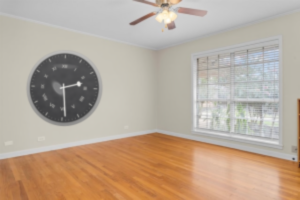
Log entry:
h=2 m=29
